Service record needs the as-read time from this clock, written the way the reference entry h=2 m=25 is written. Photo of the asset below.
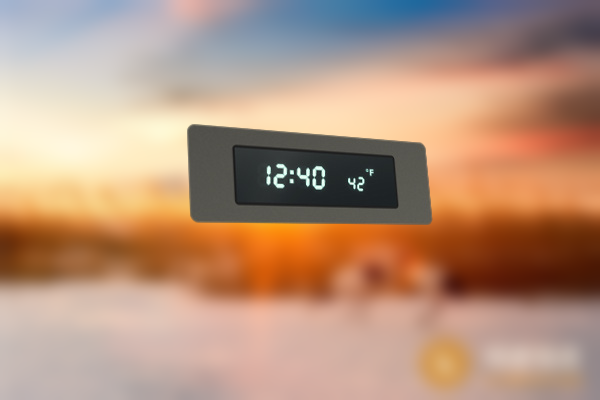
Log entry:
h=12 m=40
